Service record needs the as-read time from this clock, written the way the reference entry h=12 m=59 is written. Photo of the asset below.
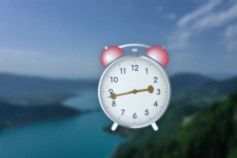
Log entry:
h=2 m=43
